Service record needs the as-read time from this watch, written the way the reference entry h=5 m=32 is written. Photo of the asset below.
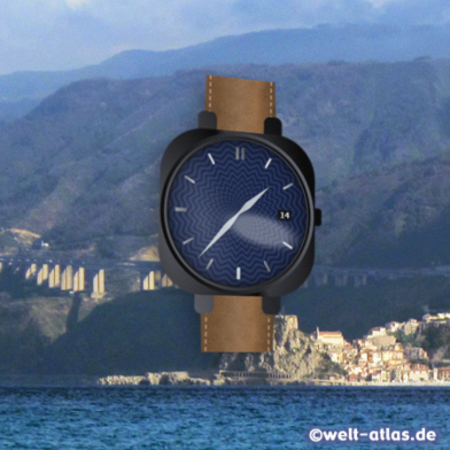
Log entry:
h=1 m=37
